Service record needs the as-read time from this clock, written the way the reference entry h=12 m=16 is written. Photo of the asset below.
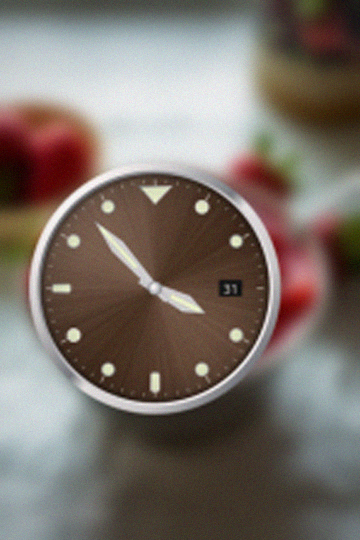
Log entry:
h=3 m=53
